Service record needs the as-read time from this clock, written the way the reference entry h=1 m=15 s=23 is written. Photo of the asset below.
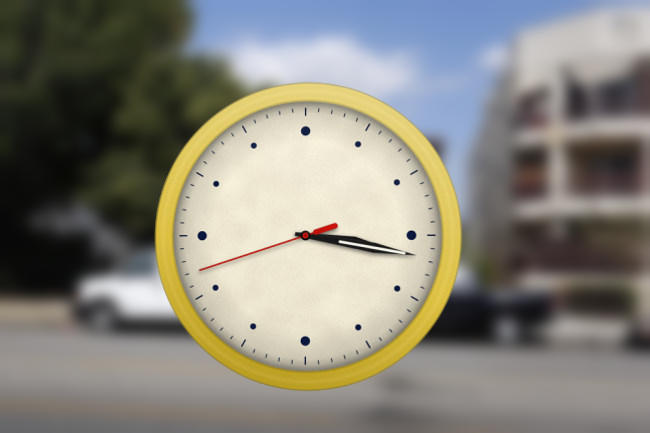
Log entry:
h=3 m=16 s=42
